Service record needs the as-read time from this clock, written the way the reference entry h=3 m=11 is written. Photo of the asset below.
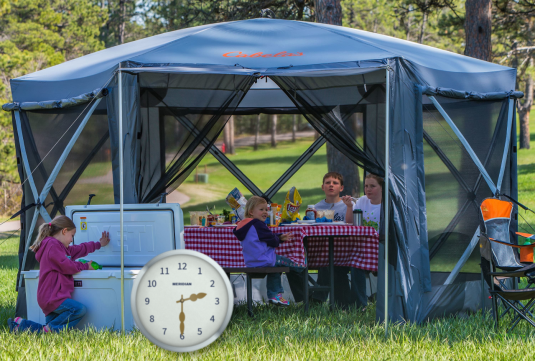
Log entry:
h=2 m=30
